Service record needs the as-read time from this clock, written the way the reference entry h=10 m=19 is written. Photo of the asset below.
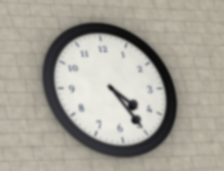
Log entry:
h=4 m=25
